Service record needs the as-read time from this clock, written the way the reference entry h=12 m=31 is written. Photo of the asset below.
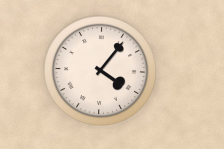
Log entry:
h=4 m=6
